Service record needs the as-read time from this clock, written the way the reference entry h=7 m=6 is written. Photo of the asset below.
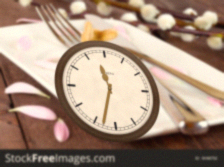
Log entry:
h=11 m=33
